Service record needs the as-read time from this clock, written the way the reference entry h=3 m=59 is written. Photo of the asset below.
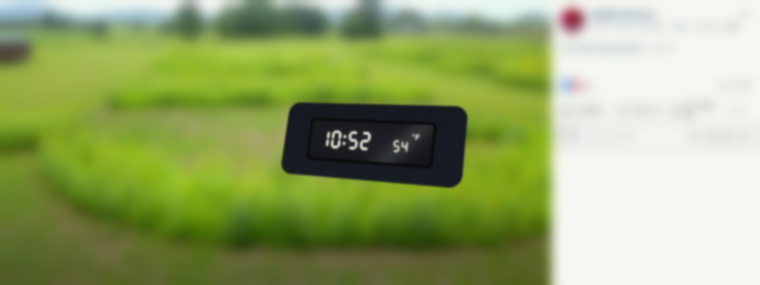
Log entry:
h=10 m=52
